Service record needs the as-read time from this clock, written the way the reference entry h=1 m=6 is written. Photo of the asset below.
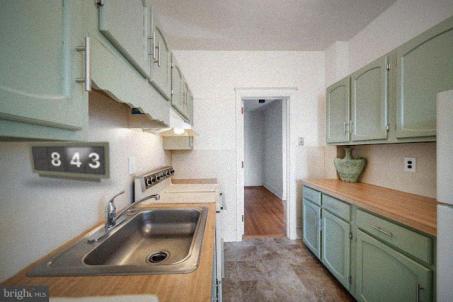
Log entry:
h=8 m=43
